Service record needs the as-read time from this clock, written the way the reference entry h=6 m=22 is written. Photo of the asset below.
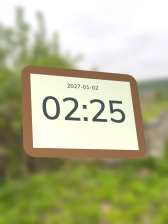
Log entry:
h=2 m=25
